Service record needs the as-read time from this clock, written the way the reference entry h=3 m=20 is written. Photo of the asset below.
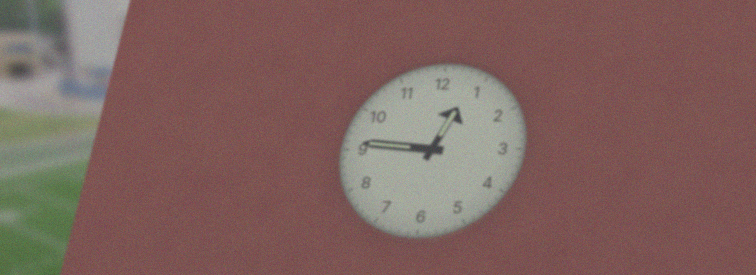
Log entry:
h=12 m=46
